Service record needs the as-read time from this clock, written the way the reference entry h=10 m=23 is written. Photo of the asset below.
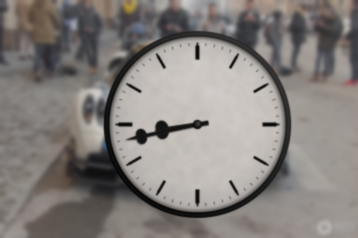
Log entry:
h=8 m=43
